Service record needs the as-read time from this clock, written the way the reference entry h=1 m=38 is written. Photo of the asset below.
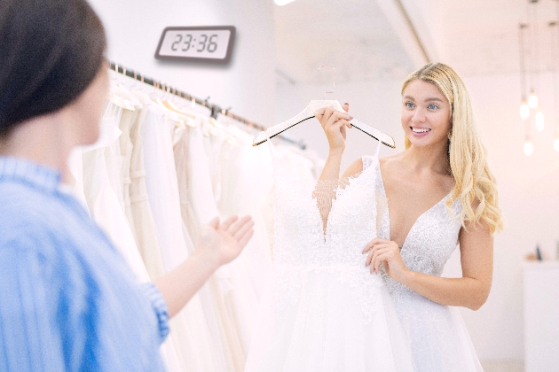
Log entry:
h=23 m=36
